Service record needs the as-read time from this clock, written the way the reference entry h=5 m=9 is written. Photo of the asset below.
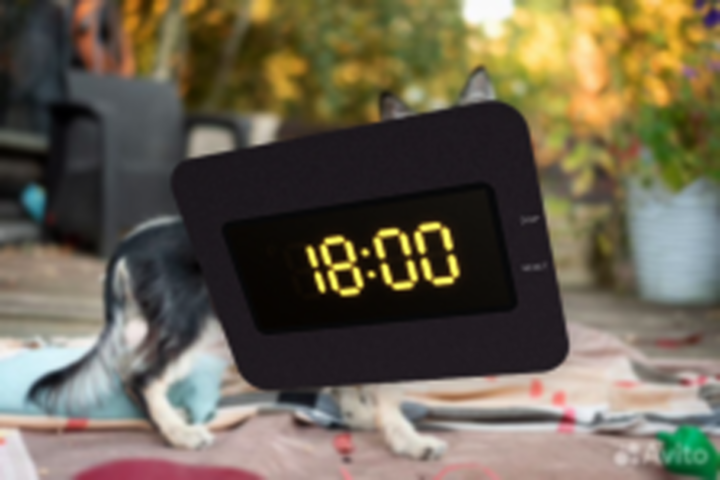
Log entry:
h=18 m=0
